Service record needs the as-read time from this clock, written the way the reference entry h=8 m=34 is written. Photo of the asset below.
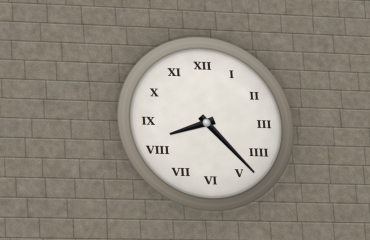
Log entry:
h=8 m=23
